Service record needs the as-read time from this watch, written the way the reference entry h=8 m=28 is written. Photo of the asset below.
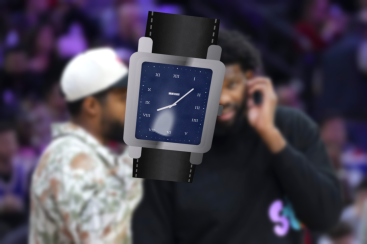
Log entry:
h=8 m=7
